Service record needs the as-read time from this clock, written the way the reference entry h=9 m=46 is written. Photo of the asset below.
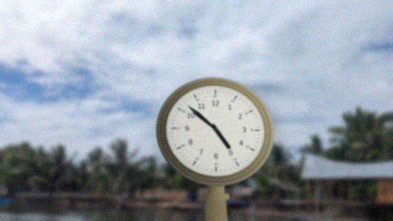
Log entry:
h=4 m=52
